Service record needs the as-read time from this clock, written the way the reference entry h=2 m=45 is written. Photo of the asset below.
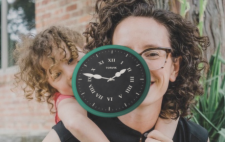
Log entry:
h=1 m=47
